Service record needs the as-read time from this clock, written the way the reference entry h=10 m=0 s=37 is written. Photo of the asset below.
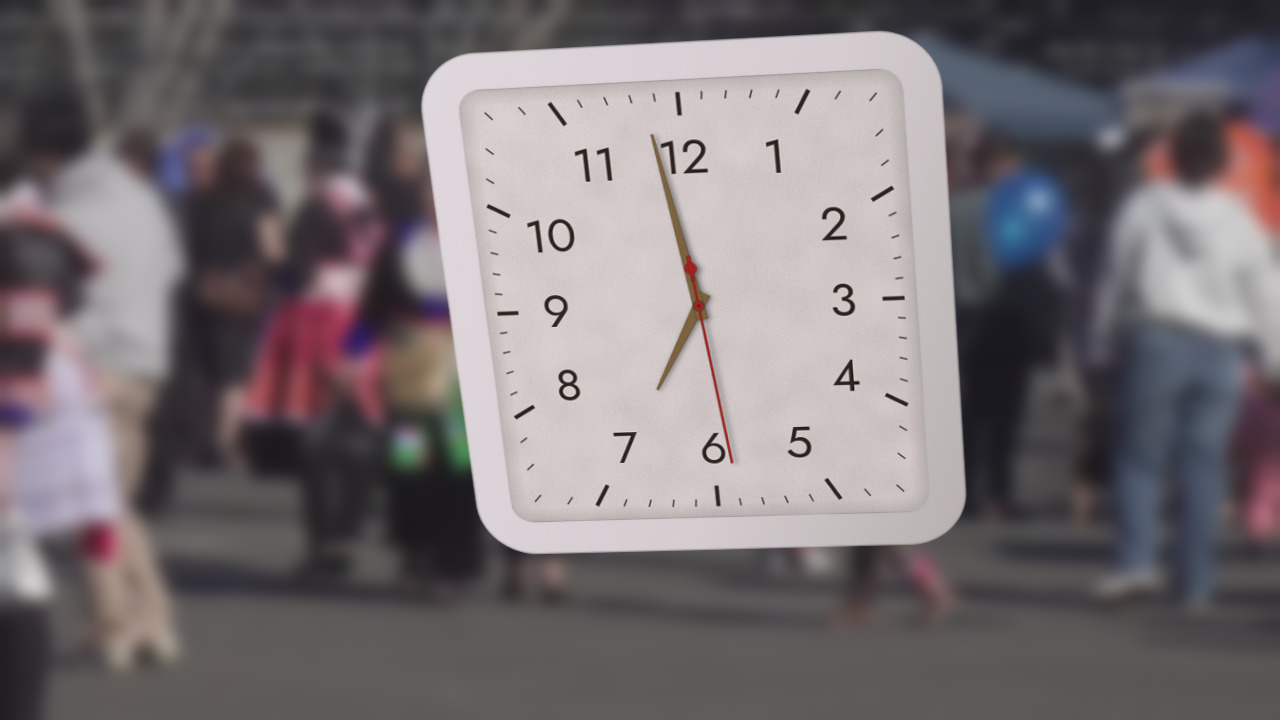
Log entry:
h=6 m=58 s=29
